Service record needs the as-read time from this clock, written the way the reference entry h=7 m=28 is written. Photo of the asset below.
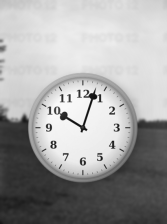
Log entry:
h=10 m=3
